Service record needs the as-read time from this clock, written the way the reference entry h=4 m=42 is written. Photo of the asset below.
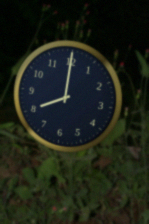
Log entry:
h=8 m=0
